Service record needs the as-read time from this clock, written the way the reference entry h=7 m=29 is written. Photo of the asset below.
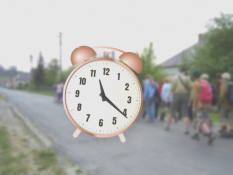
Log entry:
h=11 m=21
